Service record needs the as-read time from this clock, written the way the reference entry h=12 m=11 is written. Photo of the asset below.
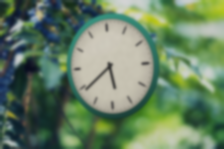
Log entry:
h=5 m=39
